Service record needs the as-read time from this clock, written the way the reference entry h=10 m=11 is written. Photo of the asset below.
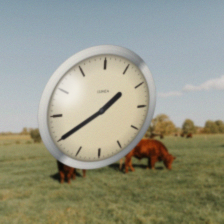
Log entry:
h=1 m=40
